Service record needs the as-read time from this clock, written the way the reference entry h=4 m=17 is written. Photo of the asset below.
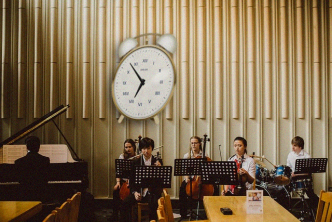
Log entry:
h=6 m=53
